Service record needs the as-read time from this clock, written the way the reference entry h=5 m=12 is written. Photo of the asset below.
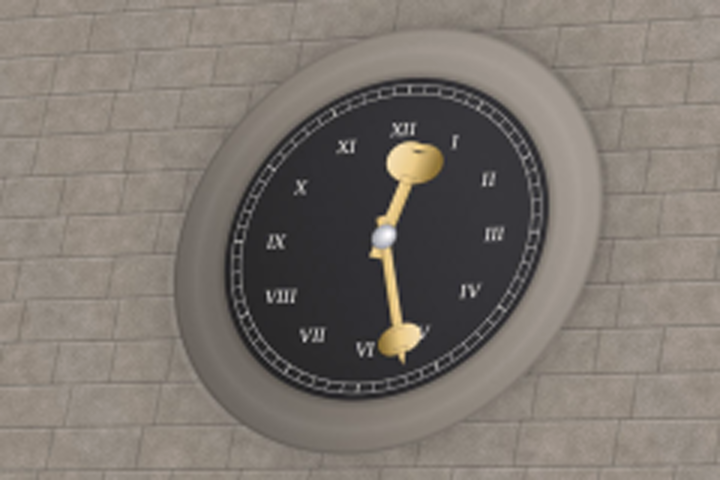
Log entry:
h=12 m=27
